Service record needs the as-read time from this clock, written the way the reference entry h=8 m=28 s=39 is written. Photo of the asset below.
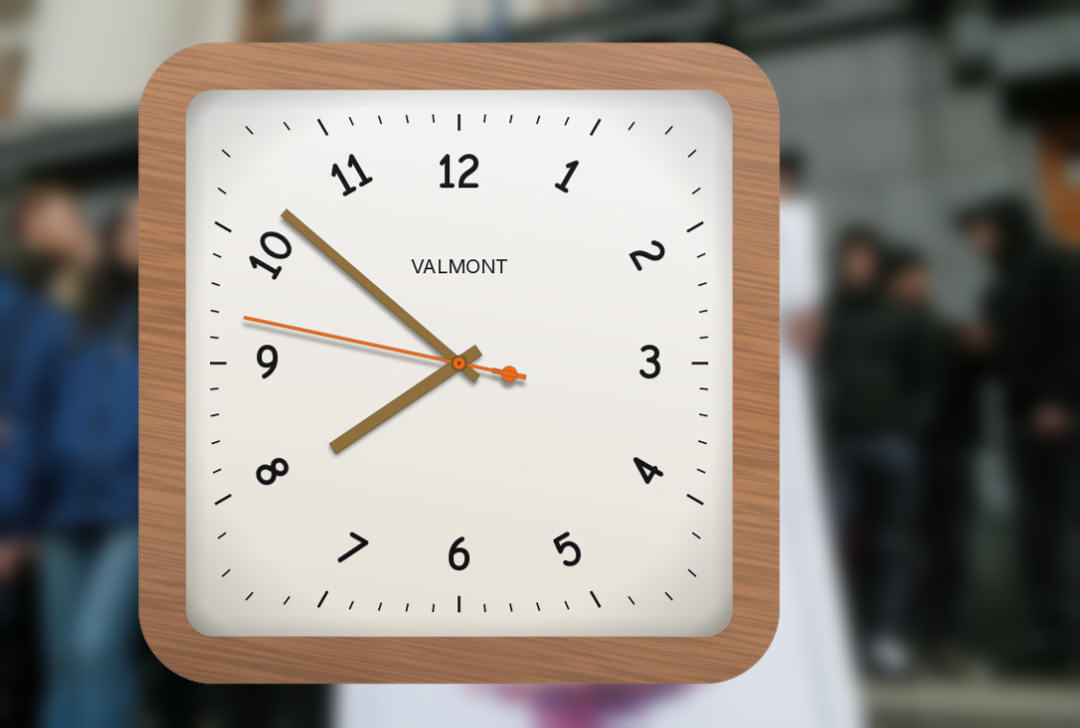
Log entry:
h=7 m=51 s=47
